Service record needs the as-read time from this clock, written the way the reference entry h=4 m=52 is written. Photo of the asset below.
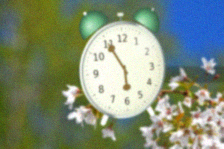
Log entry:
h=5 m=55
